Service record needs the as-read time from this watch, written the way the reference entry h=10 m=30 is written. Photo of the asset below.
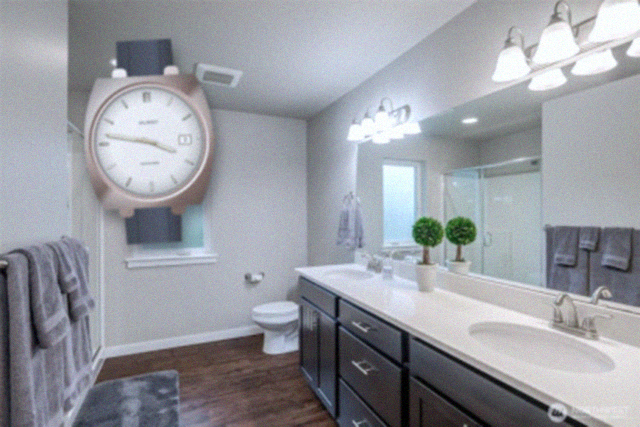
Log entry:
h=3 m=47
